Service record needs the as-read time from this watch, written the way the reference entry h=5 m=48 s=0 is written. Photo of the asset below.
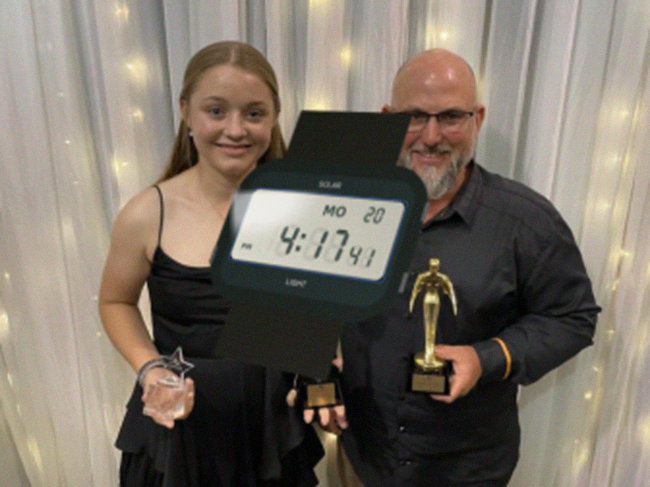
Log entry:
h=4 m=17 s=41
